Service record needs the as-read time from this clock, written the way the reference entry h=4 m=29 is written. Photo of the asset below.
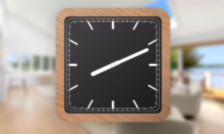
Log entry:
h=8 m=11
